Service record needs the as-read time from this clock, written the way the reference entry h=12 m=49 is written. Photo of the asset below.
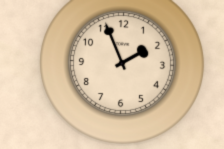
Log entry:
h=1 m=56
